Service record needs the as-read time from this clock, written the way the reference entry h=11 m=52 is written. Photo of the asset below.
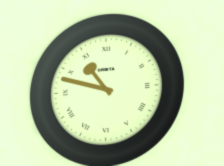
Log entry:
h=10 m=48
